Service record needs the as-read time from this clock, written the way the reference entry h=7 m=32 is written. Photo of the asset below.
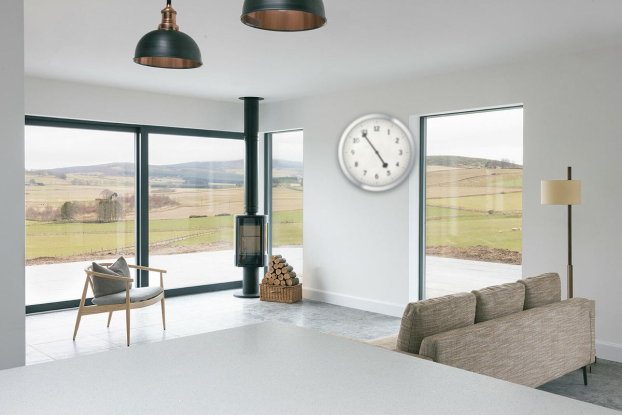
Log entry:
h=4 m=54
